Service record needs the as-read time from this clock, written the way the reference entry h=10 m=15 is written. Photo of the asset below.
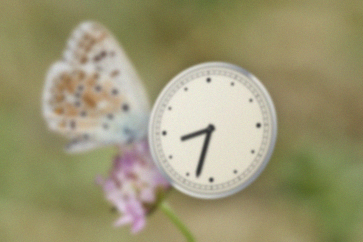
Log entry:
h=8 m=33
